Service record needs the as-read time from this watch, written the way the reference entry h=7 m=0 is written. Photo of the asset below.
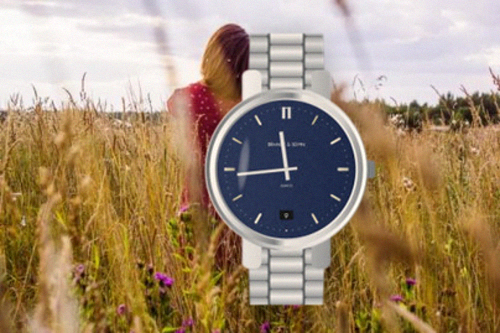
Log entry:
h=11 m=44
